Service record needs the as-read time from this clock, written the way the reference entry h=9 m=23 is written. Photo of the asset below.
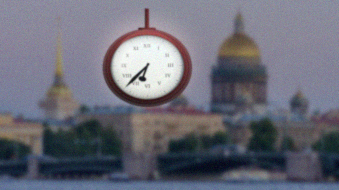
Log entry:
h=6 m=37
